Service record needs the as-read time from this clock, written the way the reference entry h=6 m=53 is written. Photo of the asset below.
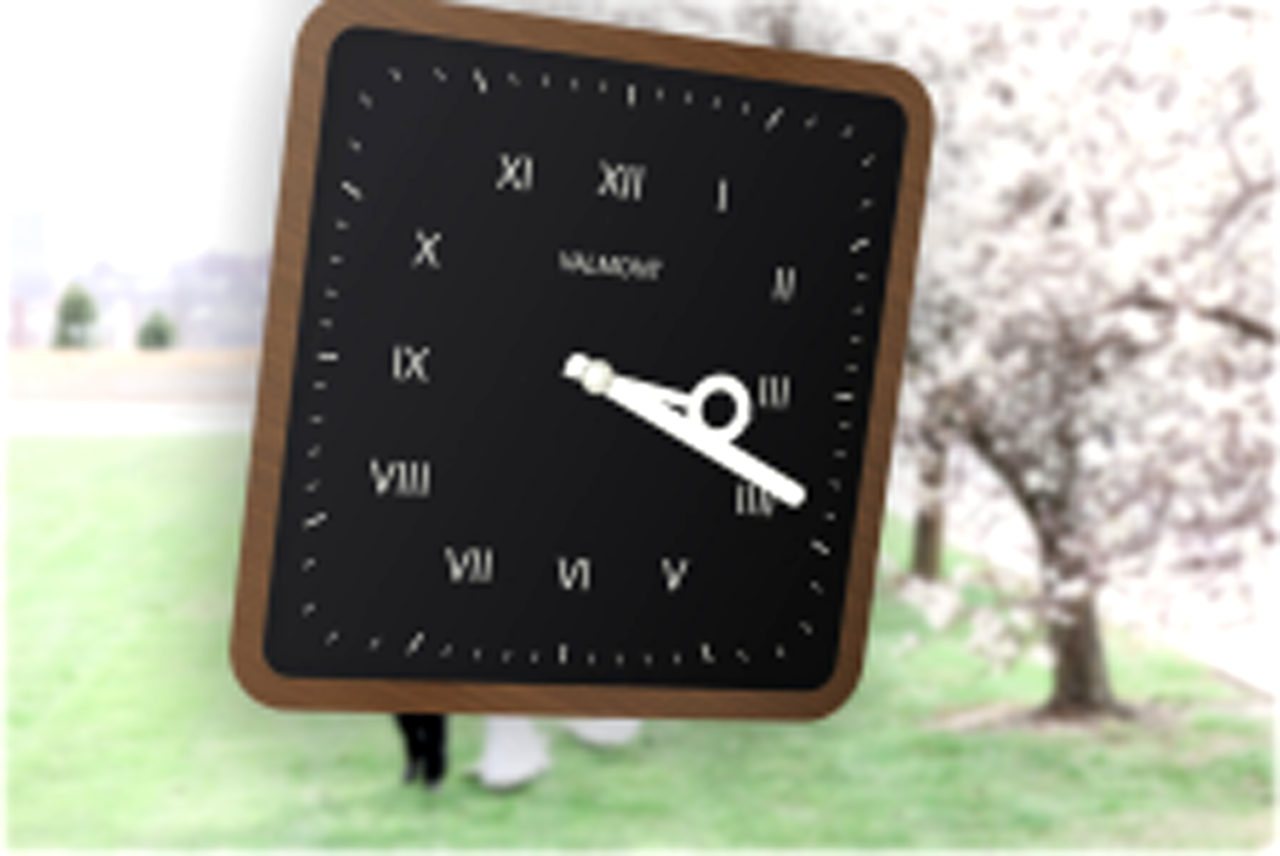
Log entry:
h=3 m=19
